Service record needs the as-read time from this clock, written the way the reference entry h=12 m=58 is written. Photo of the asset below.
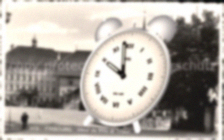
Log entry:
h=9 m=58
